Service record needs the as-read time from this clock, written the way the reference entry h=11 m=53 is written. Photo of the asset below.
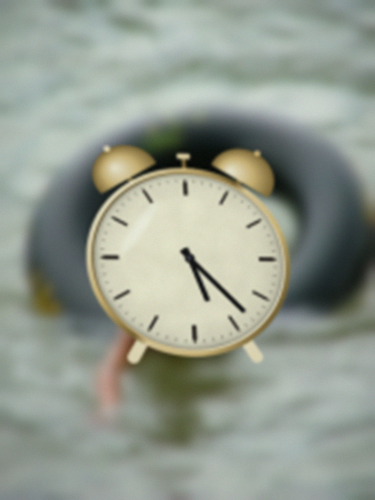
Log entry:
h=5 m=23
